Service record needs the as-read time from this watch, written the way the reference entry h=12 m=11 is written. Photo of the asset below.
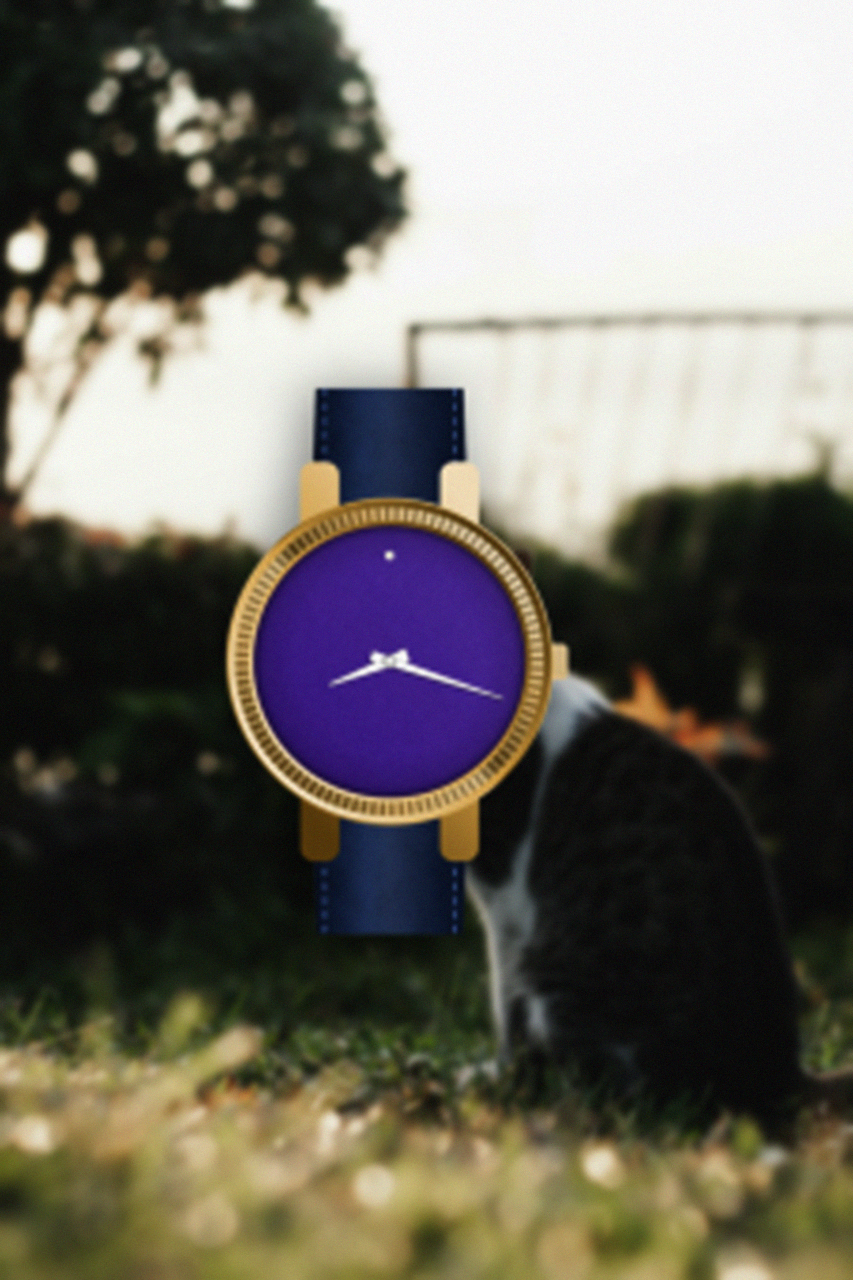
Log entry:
h=8 m=18
